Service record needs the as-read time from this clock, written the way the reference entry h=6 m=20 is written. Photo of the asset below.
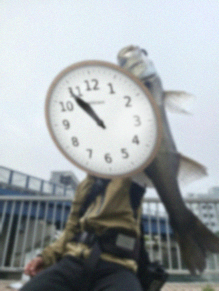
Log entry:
h=10 m=54
